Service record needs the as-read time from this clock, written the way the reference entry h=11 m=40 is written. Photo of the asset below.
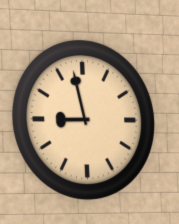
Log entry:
h=8 m=58
